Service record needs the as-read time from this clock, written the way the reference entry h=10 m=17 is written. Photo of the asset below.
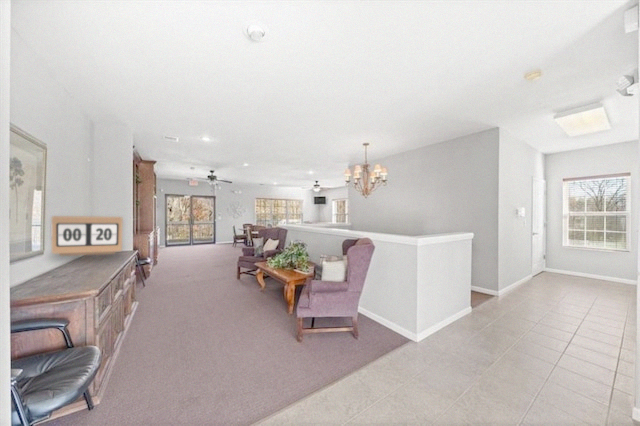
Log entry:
h=0 m=20
